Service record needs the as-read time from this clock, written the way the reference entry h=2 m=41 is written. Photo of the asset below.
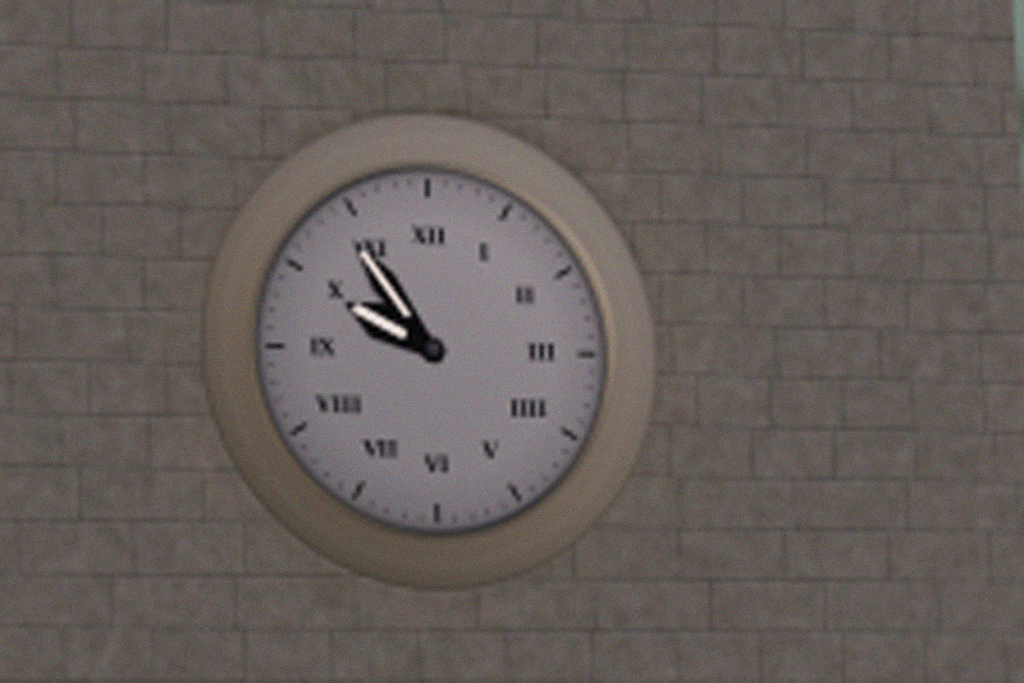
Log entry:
h=9 m=54
